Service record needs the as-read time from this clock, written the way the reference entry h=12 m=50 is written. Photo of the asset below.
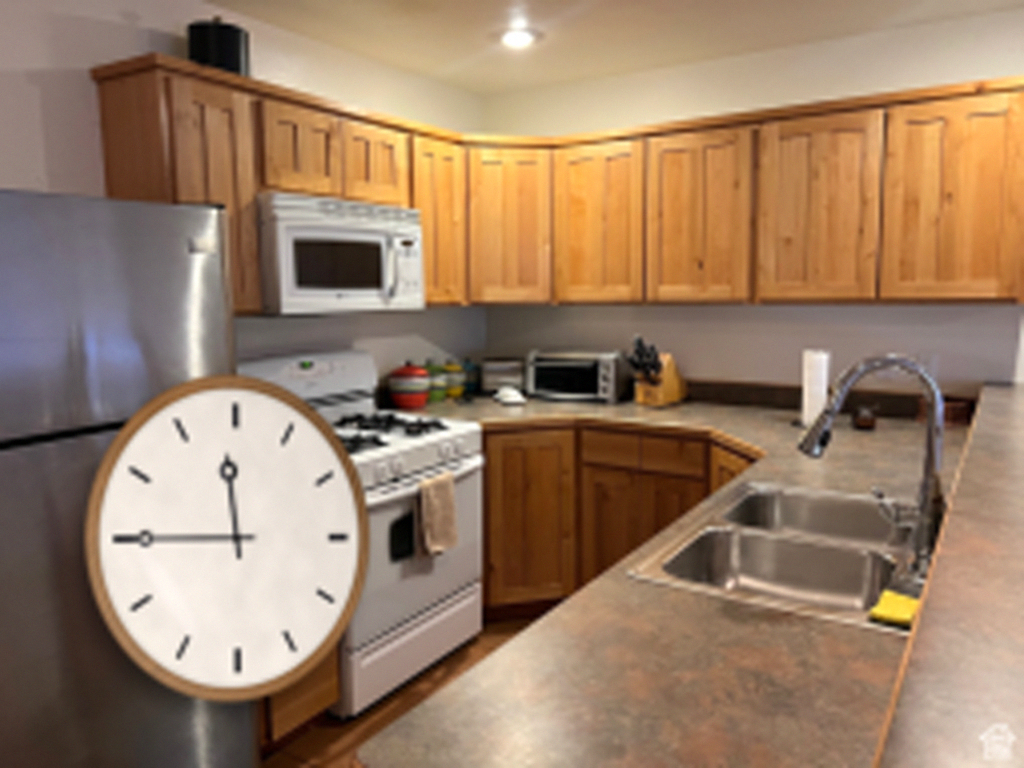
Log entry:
h=11 m=45
